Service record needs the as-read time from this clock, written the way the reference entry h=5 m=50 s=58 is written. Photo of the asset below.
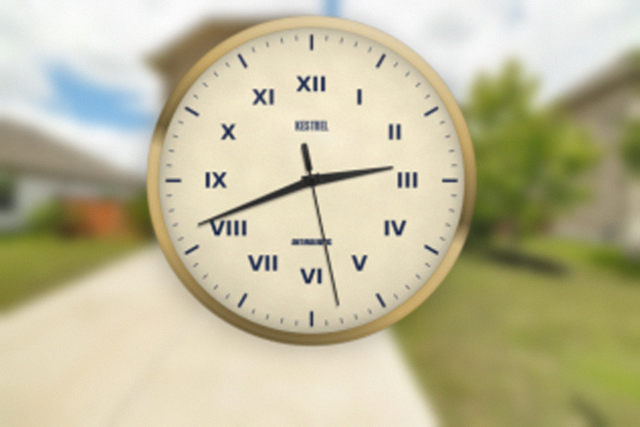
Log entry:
h=2 m=41 s=28
